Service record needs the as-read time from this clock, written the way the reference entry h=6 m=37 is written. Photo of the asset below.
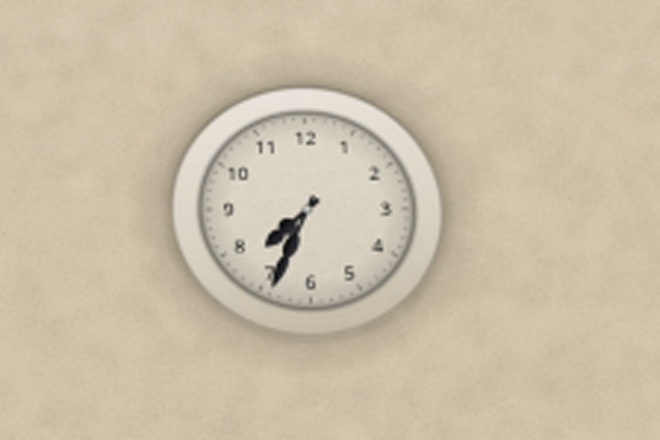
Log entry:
h=7 m=34
